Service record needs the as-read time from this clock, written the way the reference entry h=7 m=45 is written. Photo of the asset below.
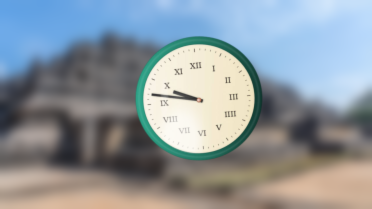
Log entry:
h=9 m=47
